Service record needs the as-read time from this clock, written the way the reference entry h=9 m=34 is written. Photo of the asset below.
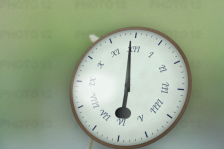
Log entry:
h=5 m=59
